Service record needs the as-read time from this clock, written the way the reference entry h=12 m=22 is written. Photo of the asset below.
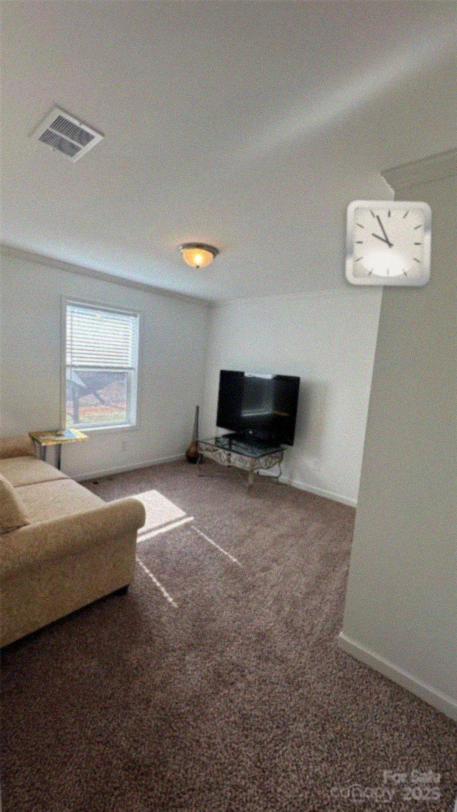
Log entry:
h=9 m=56
